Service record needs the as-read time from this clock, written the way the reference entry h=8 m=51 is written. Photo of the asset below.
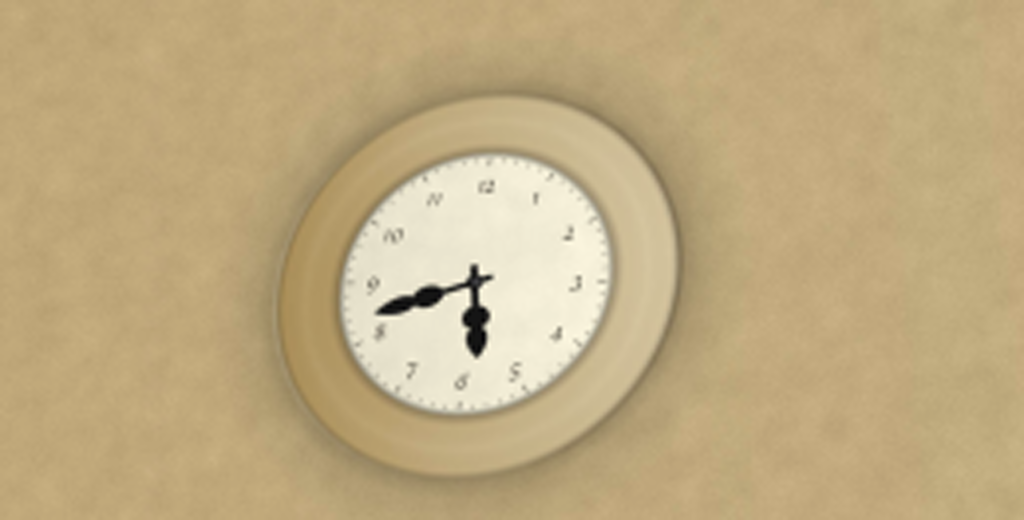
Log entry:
h=5 m=42
